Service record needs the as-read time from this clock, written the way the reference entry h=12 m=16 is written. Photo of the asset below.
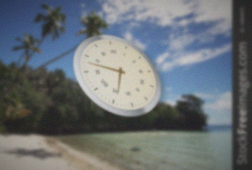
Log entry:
h=6 m=48
